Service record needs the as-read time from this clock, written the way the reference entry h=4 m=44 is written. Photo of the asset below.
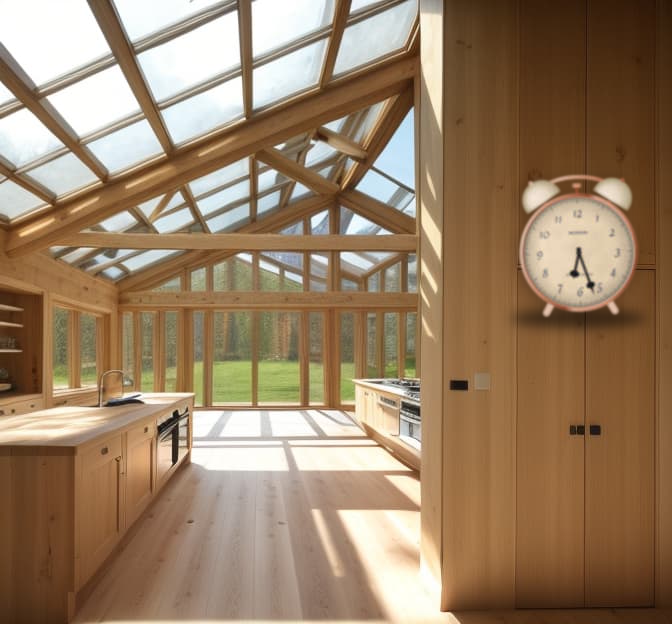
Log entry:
h=6 m=27
